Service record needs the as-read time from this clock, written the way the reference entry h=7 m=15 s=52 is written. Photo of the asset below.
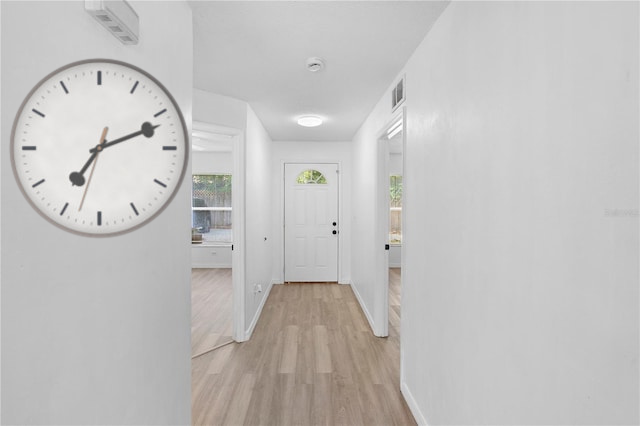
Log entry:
h=7 m=11 s=33
